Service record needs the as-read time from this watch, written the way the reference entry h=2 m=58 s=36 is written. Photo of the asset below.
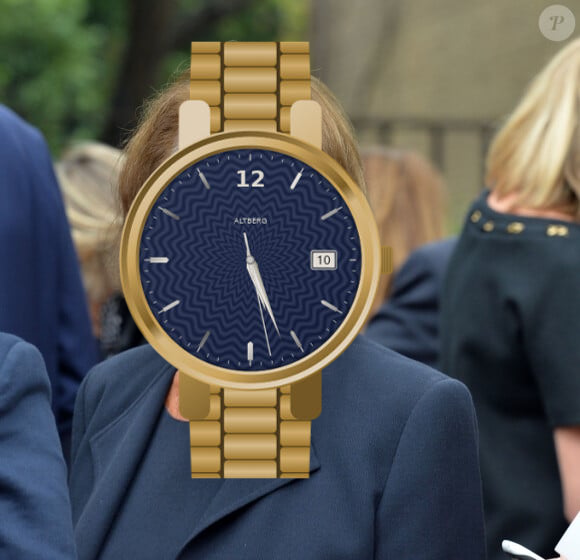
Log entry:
h=5 m=26 s=28
